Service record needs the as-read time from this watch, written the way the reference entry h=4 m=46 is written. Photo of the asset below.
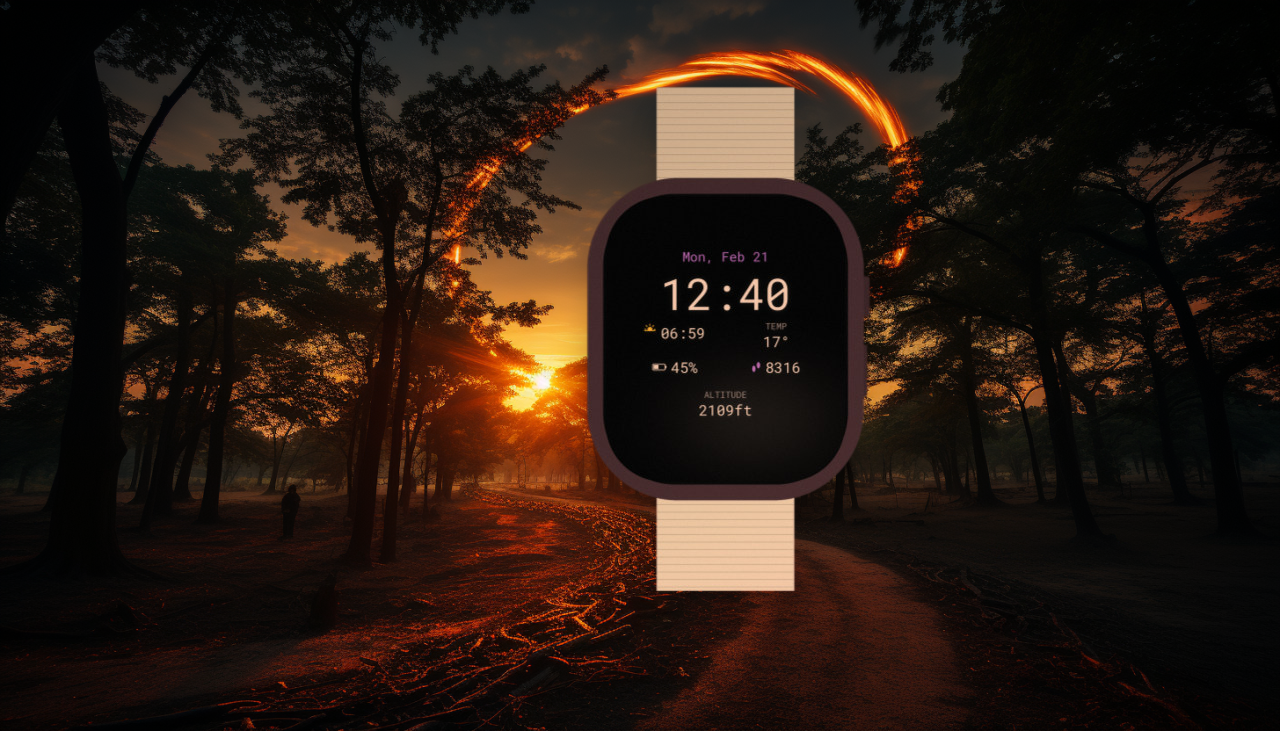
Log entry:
h=12 m=40
